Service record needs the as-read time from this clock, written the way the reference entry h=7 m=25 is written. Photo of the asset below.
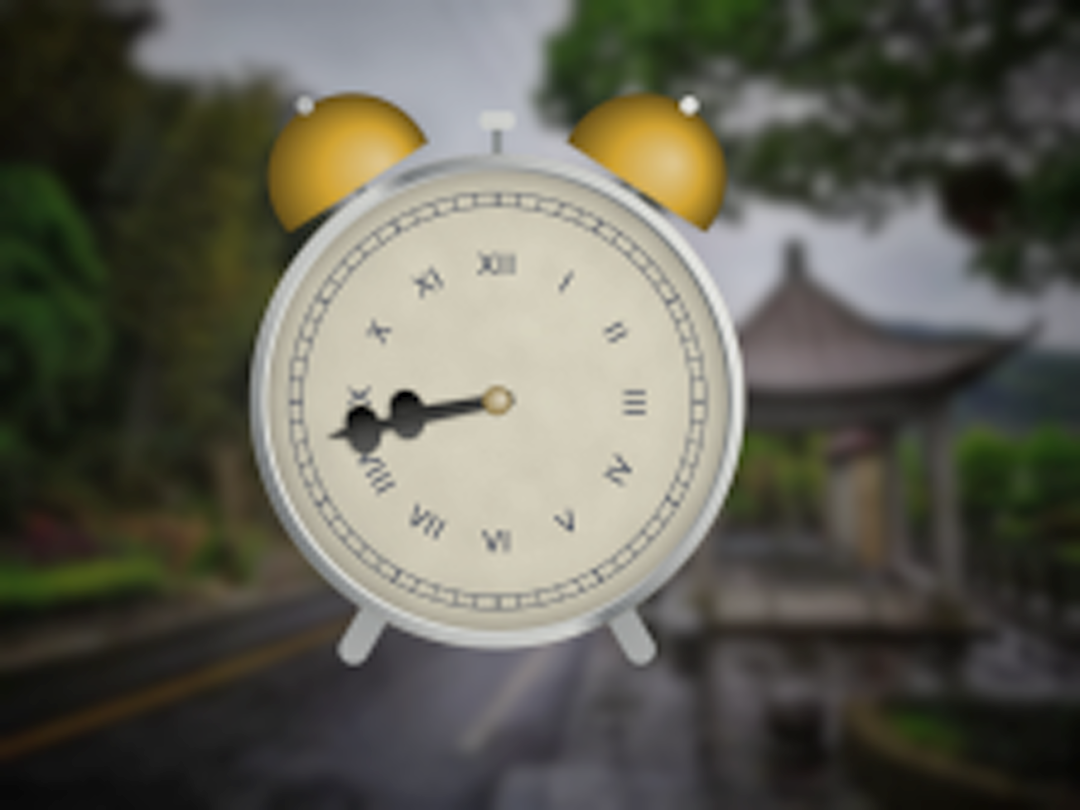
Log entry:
h=8 m=43
